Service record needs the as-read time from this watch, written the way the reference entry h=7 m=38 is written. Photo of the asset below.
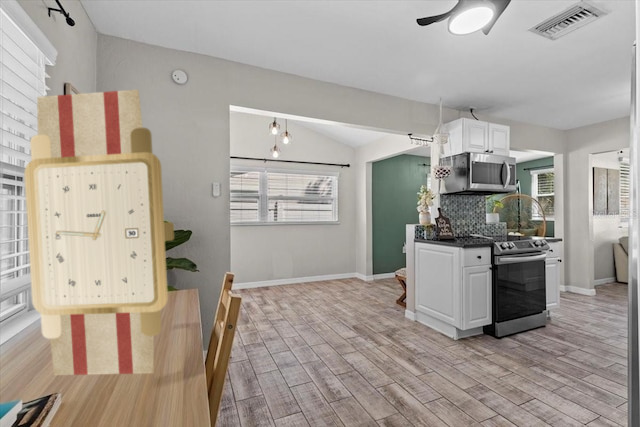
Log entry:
h=12 m=46
